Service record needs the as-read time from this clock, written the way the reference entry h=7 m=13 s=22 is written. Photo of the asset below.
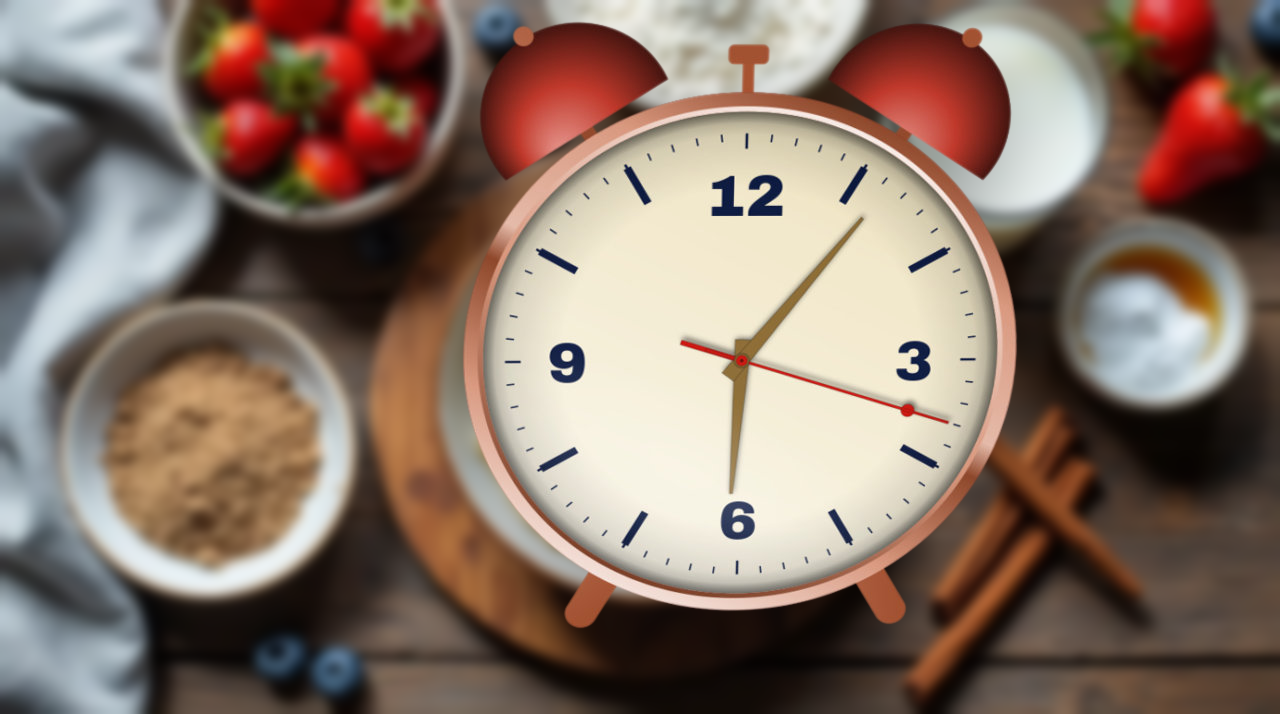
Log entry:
h=6 m=6 s=18
